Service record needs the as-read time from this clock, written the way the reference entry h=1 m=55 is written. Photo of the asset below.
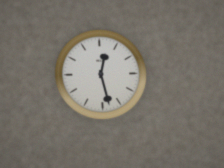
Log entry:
h=12 m=28
